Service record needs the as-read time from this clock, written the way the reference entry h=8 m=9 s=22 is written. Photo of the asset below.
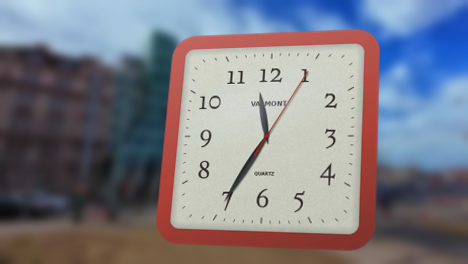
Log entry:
h=11 m=35 s=5
